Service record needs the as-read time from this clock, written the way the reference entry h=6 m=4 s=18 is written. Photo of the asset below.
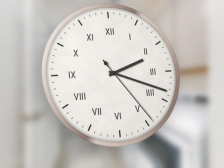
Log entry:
h=2 m=18 s=24
